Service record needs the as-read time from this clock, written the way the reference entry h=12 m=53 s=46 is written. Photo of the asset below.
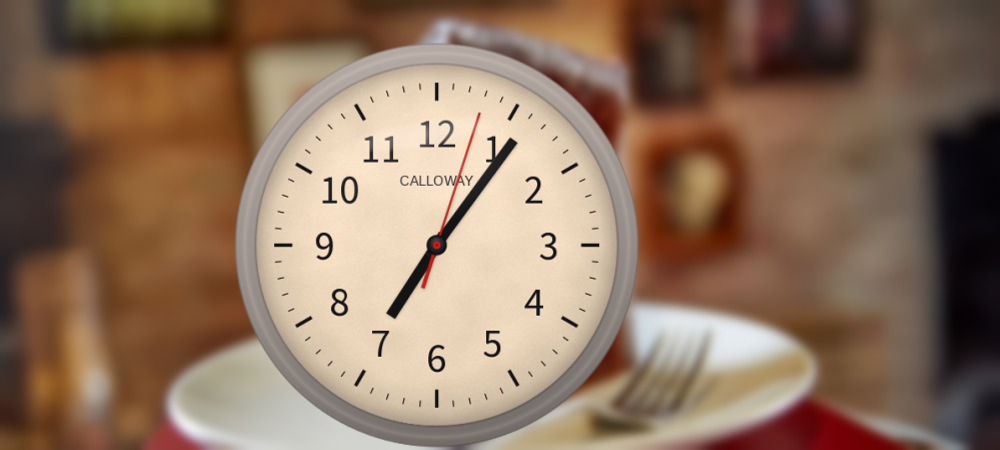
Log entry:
h=7 m=6 s=3
